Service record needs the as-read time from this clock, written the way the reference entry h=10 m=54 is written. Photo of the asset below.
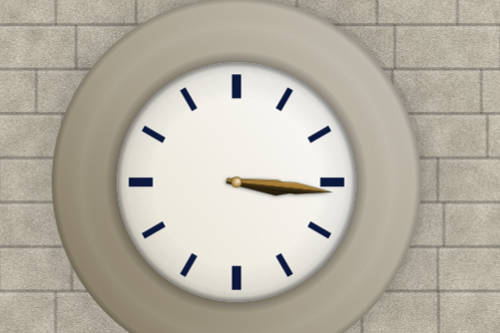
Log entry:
h=3 m=16
